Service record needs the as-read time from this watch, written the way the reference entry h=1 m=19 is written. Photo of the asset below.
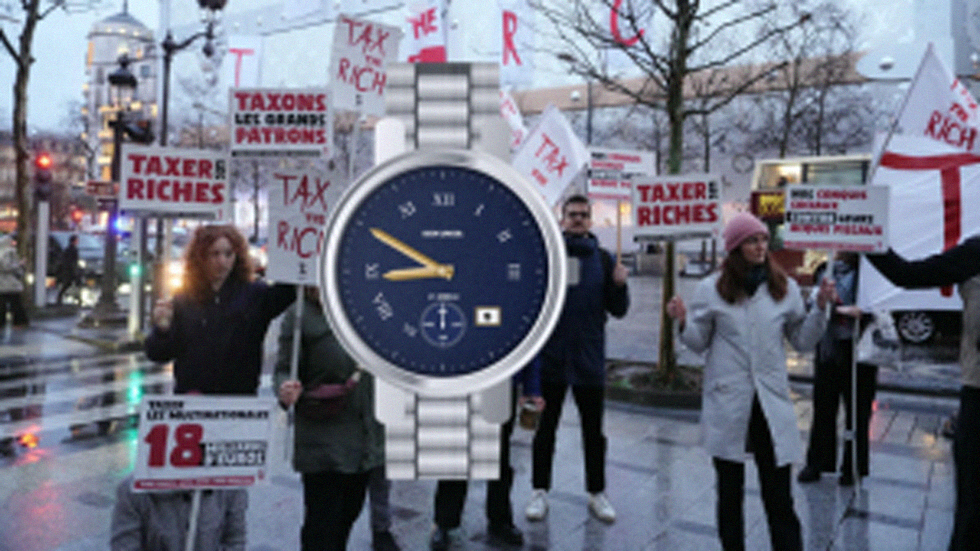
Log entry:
h=8 m=50
